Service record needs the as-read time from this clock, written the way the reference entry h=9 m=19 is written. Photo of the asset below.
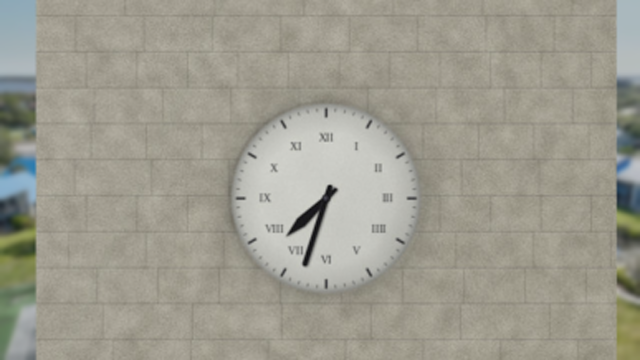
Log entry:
h=7 m=33
